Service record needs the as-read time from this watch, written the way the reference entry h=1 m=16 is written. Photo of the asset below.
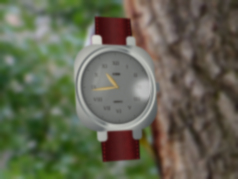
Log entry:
h=10 m=44
